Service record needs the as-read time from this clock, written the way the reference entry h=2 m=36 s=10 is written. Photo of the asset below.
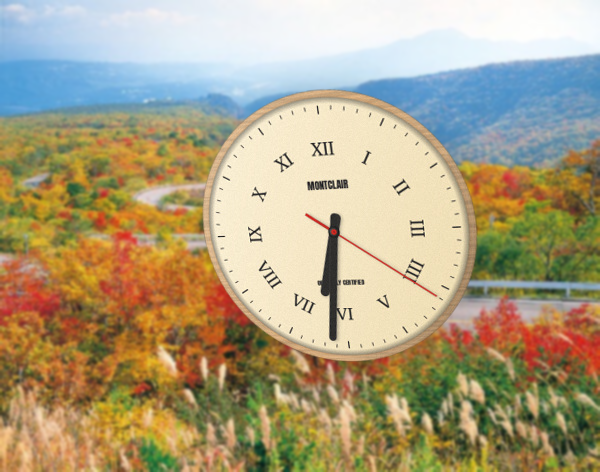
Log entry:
h=6 m=31 s=21
